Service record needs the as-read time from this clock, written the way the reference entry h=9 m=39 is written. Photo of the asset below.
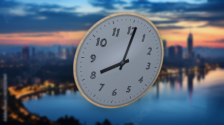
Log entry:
h=8 m=1
